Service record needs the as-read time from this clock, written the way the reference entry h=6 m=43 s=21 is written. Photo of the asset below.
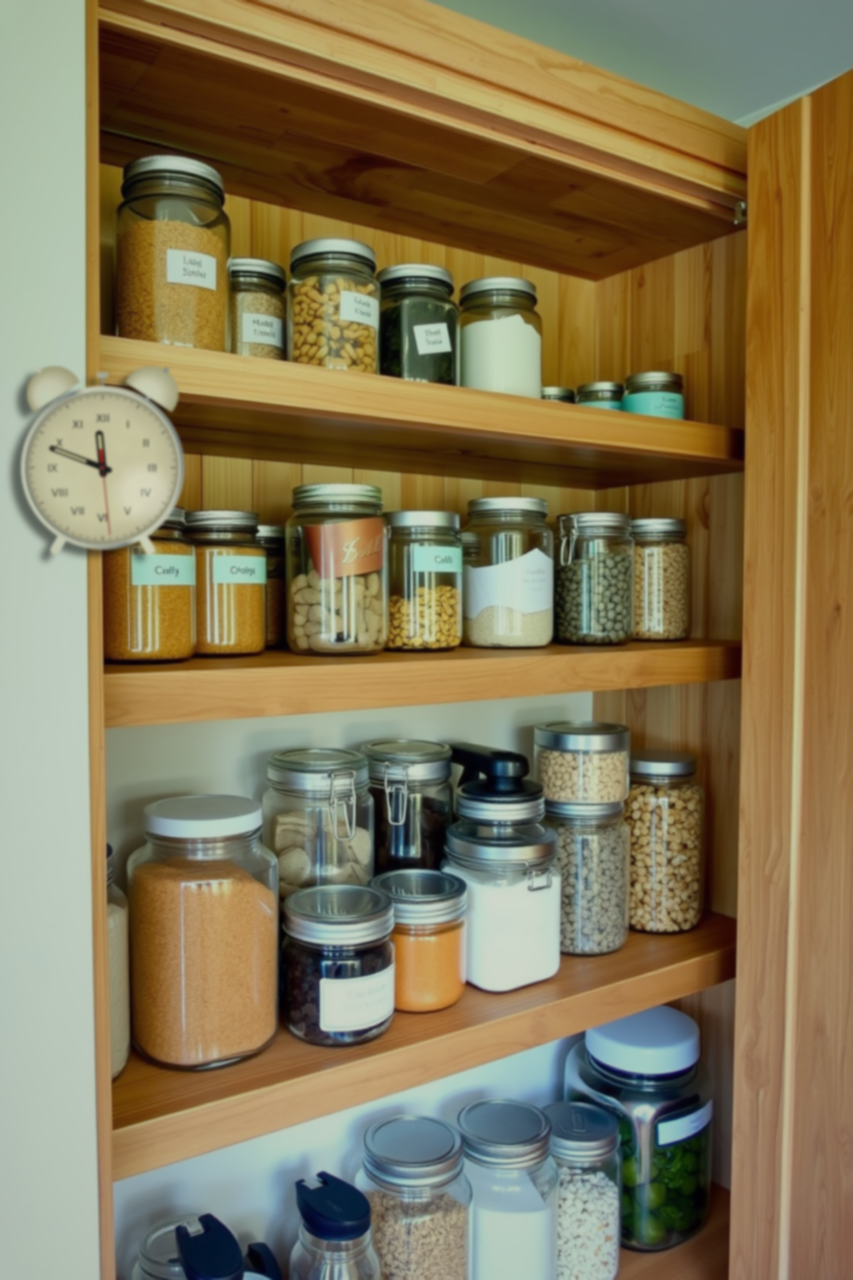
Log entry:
h=11 m=48 s=29
